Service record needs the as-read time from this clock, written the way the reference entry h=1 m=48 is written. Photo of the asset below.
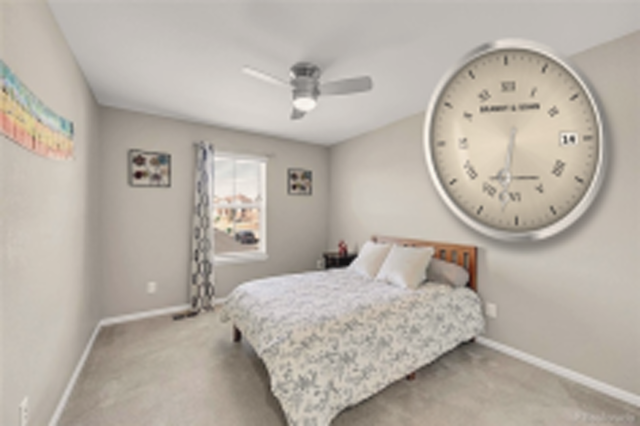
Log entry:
h=6 m=32
